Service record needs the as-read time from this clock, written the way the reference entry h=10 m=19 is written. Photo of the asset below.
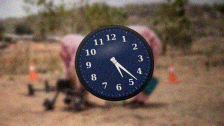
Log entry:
h=5 m=23
